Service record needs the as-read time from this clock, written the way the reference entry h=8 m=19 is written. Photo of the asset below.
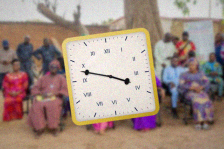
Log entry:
h=3 m=48
